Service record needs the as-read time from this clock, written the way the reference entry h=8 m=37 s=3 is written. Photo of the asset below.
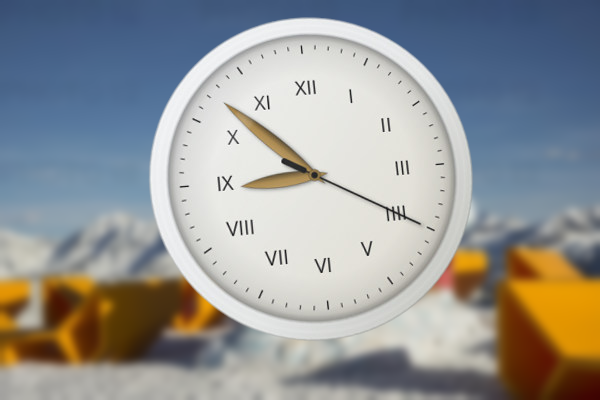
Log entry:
h=8 m=52 s=20
